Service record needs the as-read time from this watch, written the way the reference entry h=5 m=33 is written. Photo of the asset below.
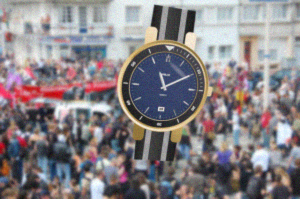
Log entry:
h=11 m=10
